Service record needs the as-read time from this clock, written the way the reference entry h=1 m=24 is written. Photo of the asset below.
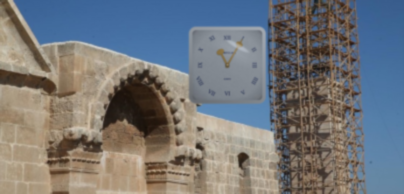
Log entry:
h=11 m=5
